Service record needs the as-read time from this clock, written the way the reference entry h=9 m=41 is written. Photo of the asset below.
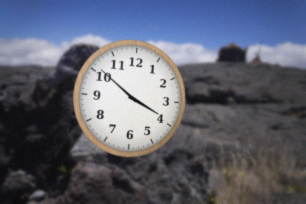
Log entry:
h=3 m=51
